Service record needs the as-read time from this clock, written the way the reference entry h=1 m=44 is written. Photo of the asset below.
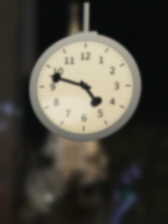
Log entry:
h=4 m=48
